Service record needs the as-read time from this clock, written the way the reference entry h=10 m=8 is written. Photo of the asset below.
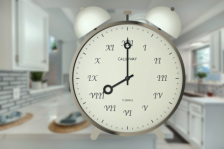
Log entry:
h=8 m=0
